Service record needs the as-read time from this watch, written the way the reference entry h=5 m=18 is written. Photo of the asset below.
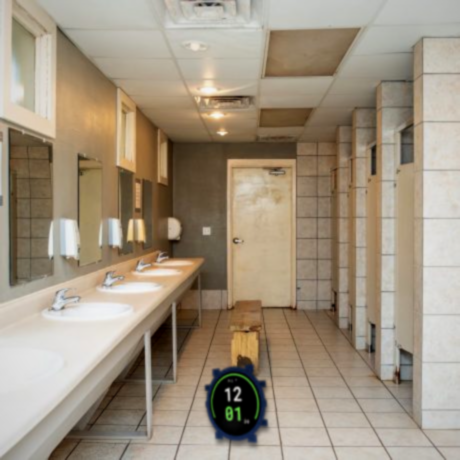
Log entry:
h=12 m=1
